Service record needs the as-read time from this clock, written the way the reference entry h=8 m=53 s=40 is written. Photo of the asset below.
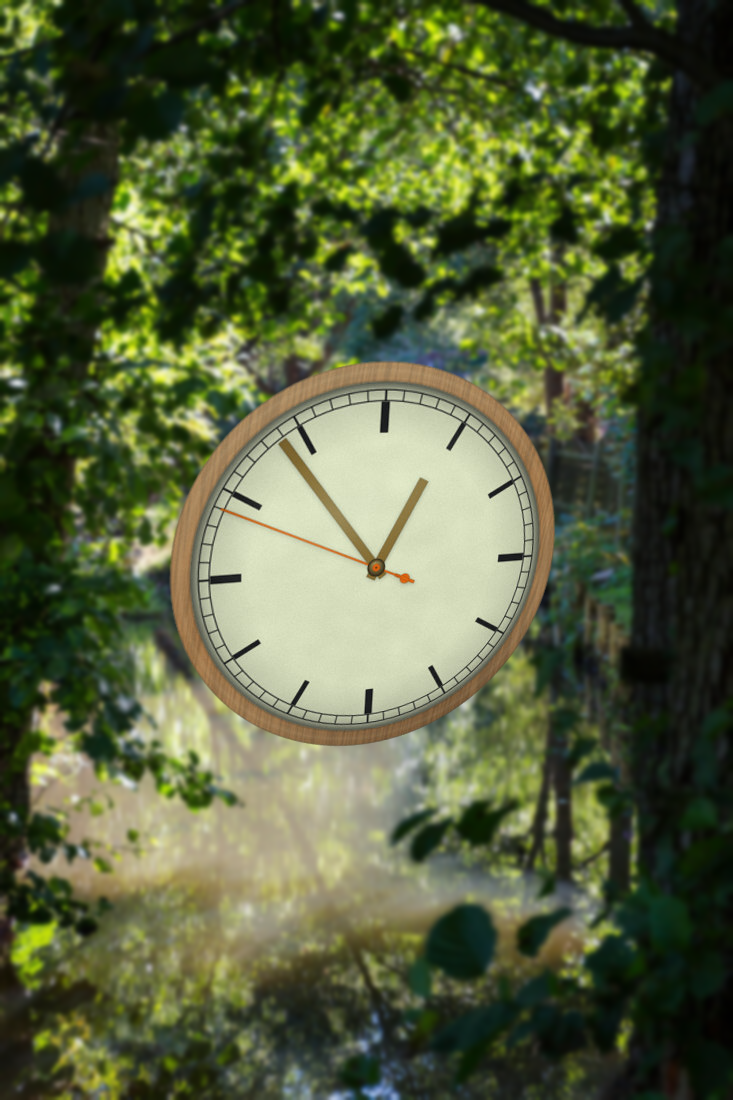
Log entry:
h=12 m=53 s=49
